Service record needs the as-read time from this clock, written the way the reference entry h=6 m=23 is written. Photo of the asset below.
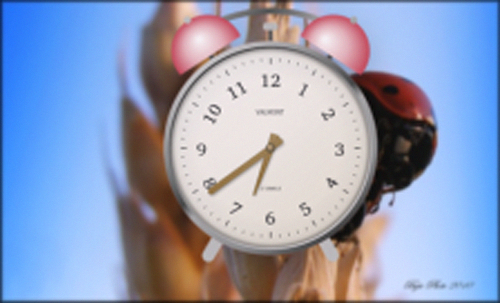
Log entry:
h=6 m=39
